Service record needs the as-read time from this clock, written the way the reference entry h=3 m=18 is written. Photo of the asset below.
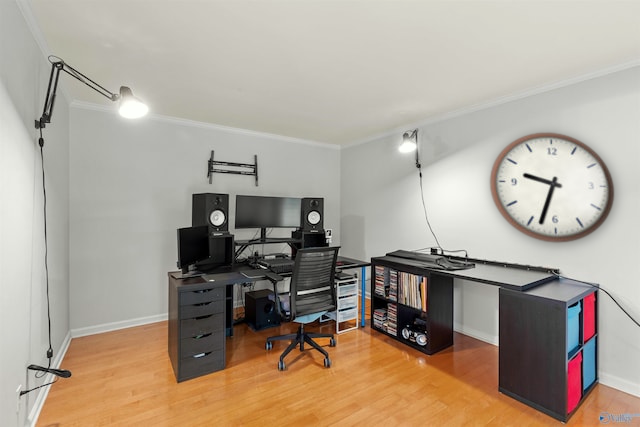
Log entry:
h=9 m=33
